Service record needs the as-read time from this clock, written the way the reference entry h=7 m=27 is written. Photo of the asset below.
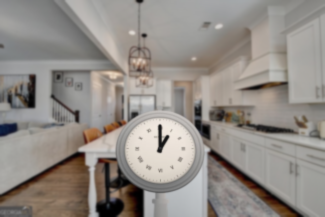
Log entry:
h=1 m=0
